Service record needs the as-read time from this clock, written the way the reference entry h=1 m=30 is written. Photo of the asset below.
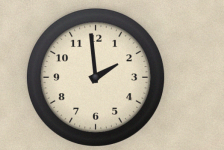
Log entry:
h=1 m=59
